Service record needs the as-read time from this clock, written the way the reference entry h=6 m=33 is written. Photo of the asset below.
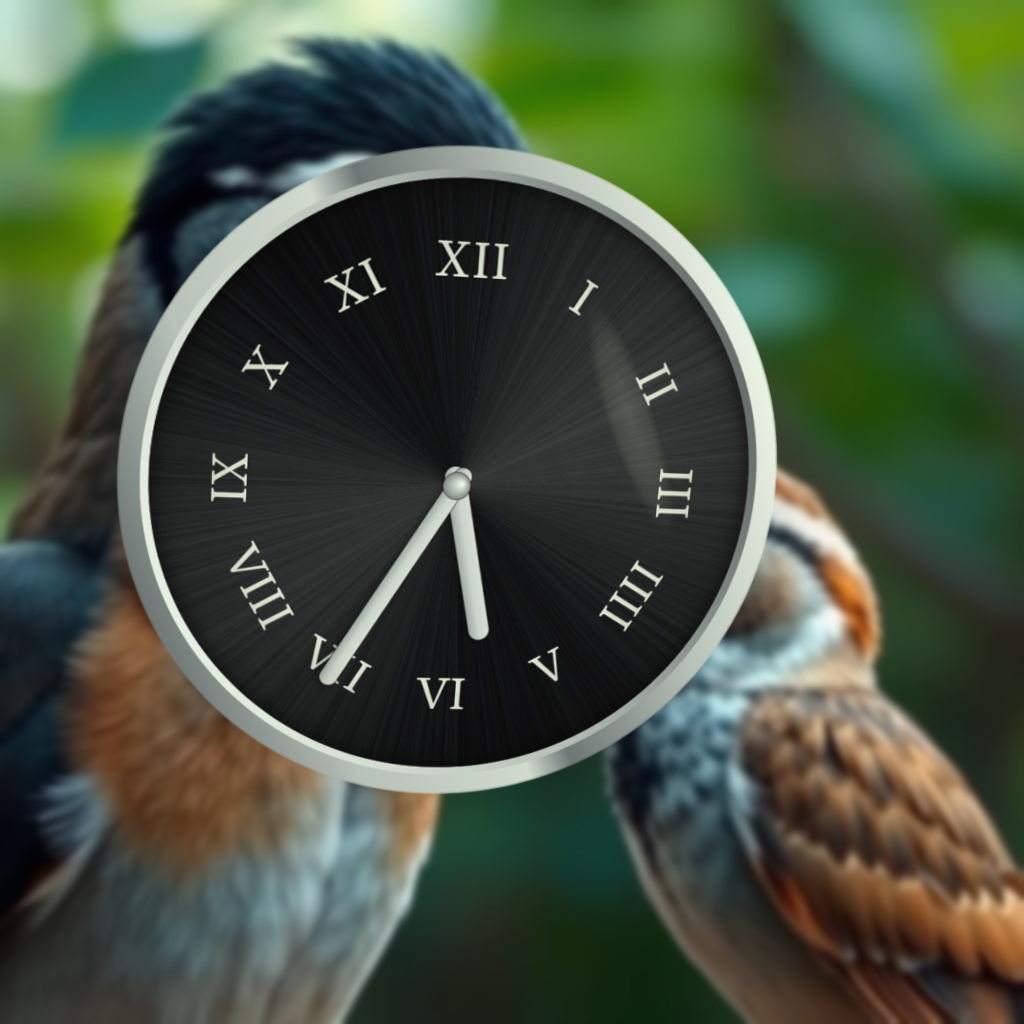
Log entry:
h=5 m=35
